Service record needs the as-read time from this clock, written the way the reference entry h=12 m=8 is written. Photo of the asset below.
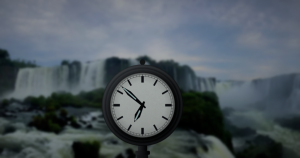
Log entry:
h=6 m=52
